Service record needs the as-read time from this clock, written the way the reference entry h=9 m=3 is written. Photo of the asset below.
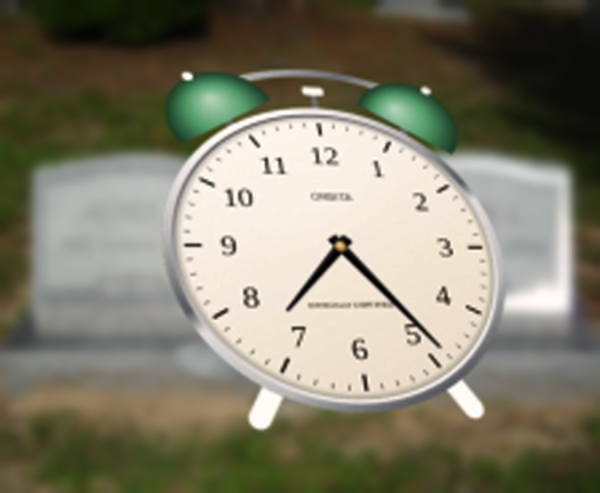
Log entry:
h=7 m=24
